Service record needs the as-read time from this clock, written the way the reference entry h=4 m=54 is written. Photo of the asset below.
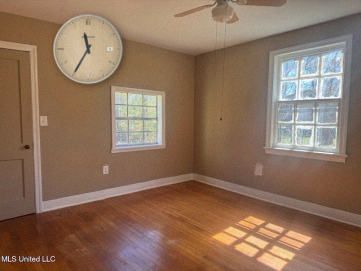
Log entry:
h=11 m=35
